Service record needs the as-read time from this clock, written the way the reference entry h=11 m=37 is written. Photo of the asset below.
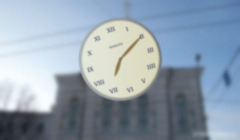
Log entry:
h=7 m=10
